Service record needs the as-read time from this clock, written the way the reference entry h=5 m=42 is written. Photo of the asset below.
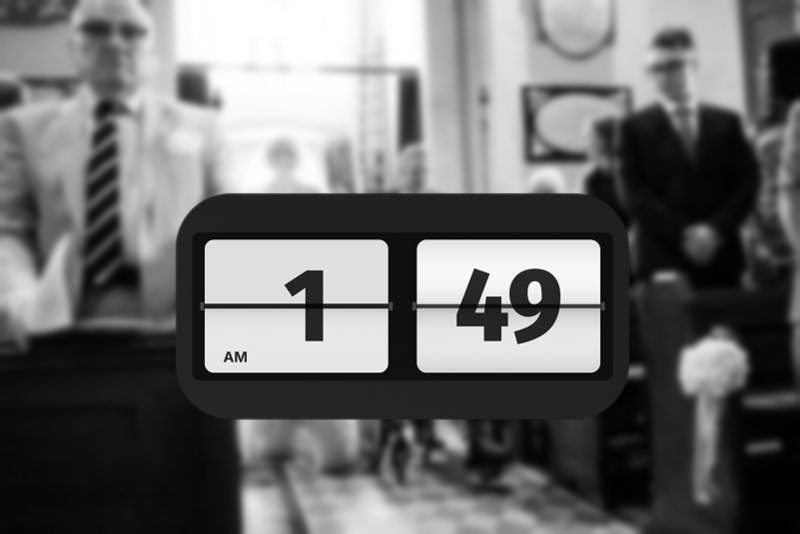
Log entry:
h=1 m=49
